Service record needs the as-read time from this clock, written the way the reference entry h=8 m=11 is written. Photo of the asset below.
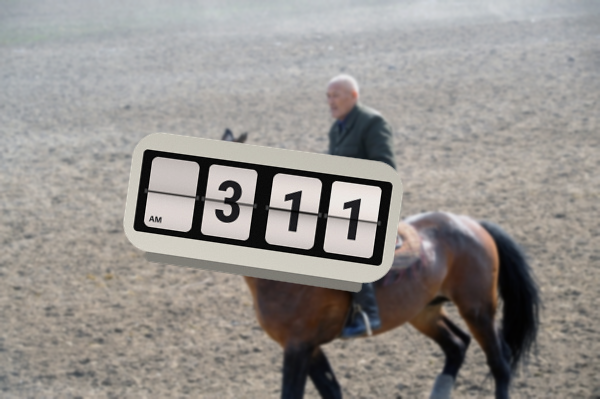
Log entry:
h=3 m=11
